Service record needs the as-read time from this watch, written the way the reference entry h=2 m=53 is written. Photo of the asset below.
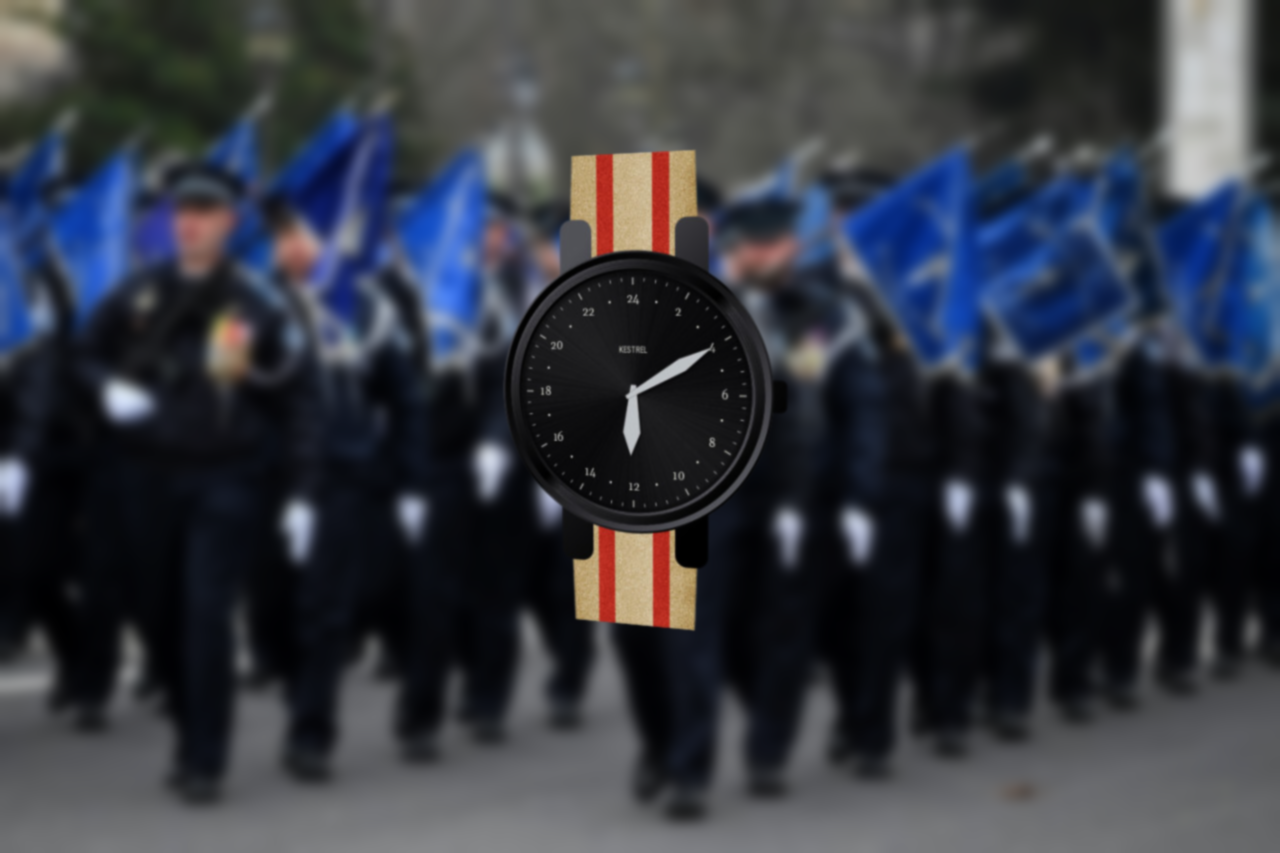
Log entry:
h=12 m=10
